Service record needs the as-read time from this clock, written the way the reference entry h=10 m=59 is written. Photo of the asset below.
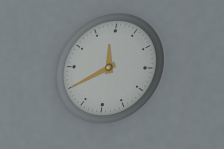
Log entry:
h=11 m=40
